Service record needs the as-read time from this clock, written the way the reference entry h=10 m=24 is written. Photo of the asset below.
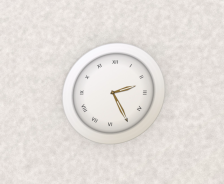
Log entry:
h=2 m=25
